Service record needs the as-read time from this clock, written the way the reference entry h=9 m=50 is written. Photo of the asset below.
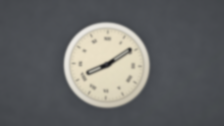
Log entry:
h=8 m=9
